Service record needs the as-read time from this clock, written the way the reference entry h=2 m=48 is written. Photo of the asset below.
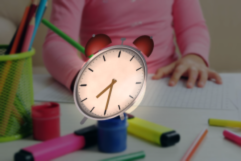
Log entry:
h=7 m=30
